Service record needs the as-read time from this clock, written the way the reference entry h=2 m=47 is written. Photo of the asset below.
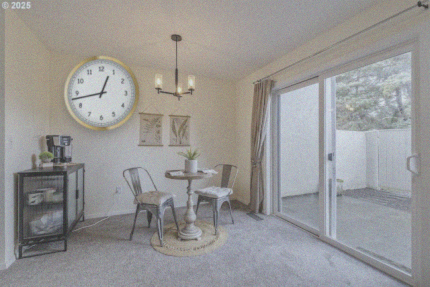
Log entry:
h=12 m=43
